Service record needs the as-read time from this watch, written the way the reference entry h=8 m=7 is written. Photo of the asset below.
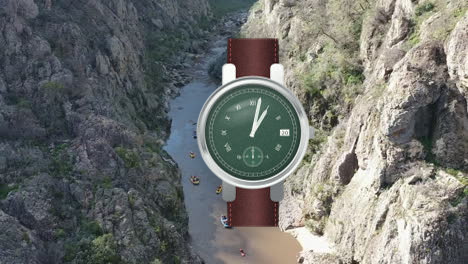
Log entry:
h=1 m=2
